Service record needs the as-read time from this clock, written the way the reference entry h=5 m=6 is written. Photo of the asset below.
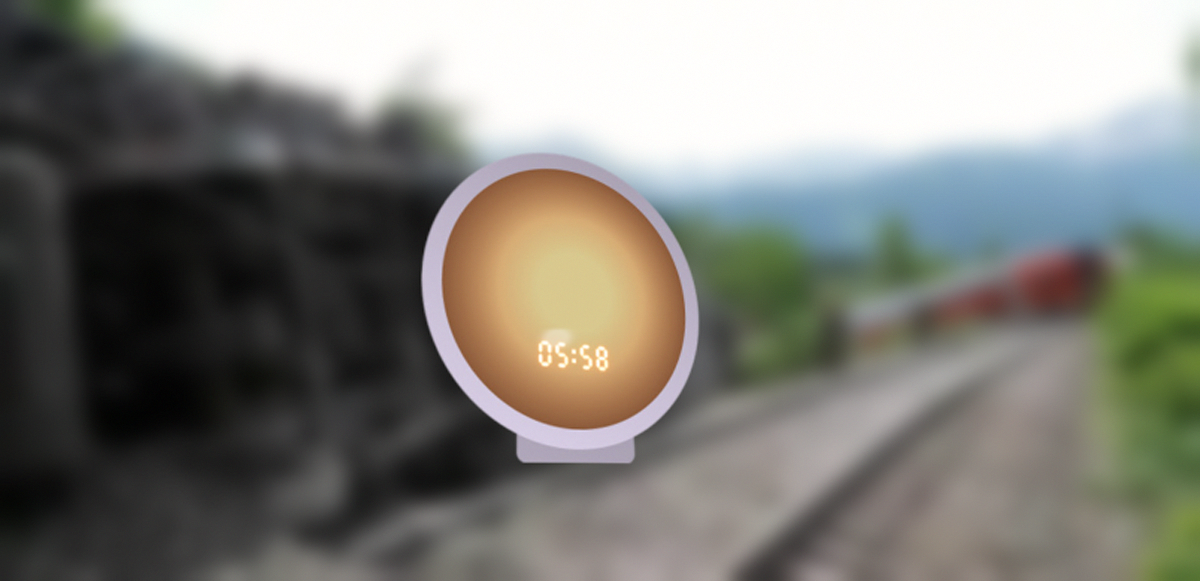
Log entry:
h=5 m=58
